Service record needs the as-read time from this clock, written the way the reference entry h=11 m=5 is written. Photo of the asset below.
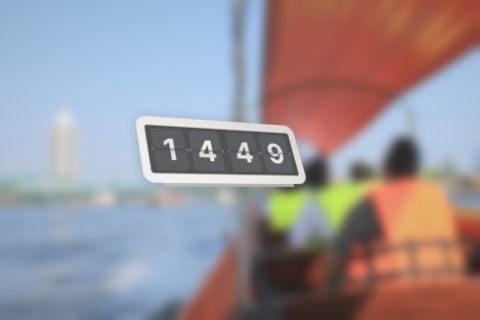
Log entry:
h=14 m=49
